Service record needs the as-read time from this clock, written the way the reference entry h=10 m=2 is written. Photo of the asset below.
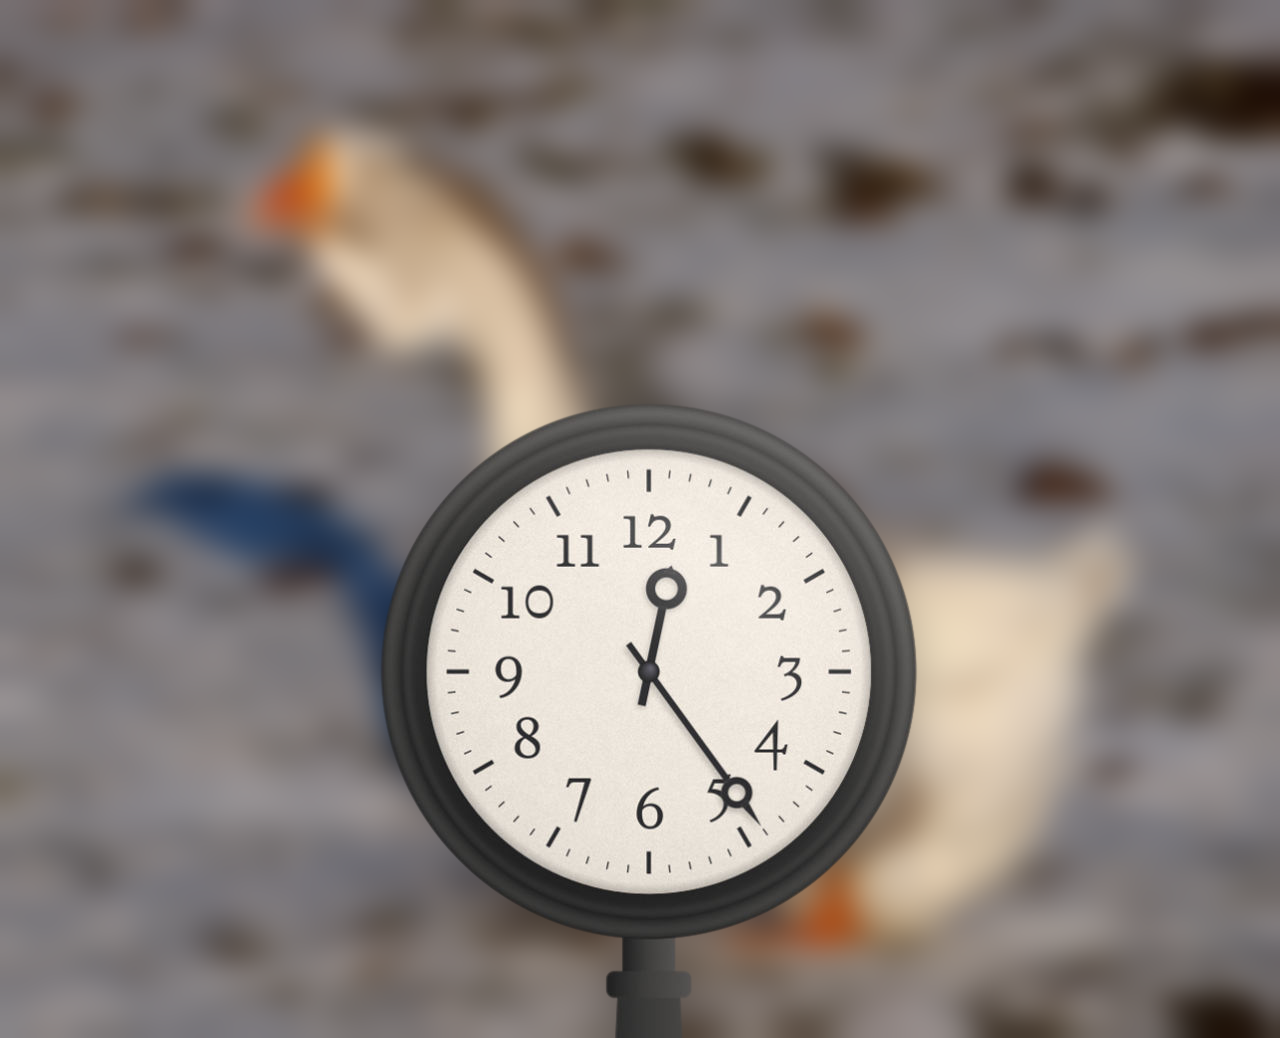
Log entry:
h=12 m=24
